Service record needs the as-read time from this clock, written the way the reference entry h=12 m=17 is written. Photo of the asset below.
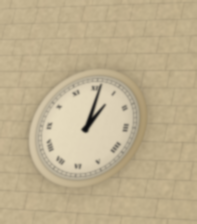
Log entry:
h=1 m=1
